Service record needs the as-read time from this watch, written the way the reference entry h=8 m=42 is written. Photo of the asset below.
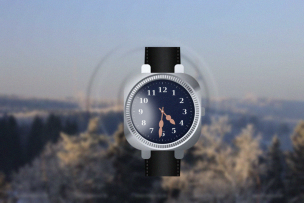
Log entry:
h=4 m=31
